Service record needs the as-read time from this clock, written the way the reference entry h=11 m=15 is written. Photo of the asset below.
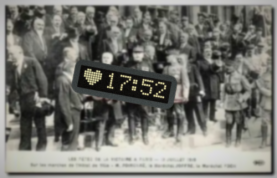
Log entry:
h=17 m=52
